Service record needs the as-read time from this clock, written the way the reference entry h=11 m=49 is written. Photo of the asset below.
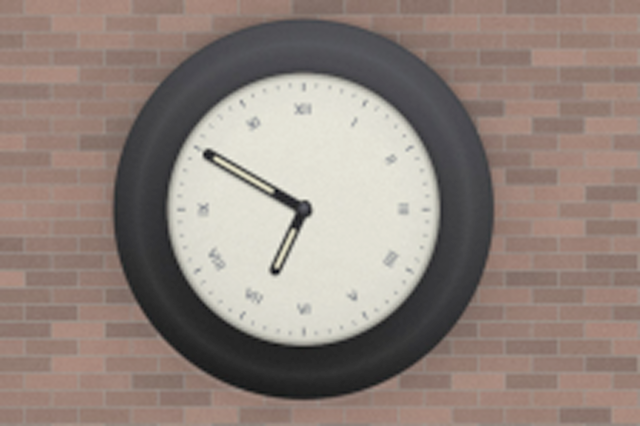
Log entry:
h=6 m=50
